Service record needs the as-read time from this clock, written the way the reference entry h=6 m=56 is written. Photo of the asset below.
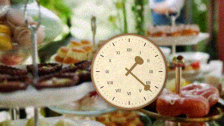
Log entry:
h=1 m=22
